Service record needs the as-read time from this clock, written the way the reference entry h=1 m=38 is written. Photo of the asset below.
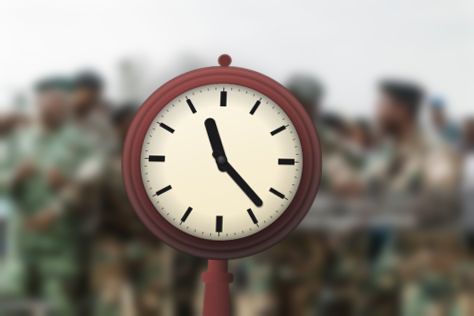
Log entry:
h=11 m=23
